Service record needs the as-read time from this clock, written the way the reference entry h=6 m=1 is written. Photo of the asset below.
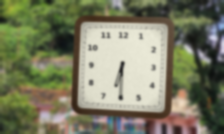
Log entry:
h=6 m=30
